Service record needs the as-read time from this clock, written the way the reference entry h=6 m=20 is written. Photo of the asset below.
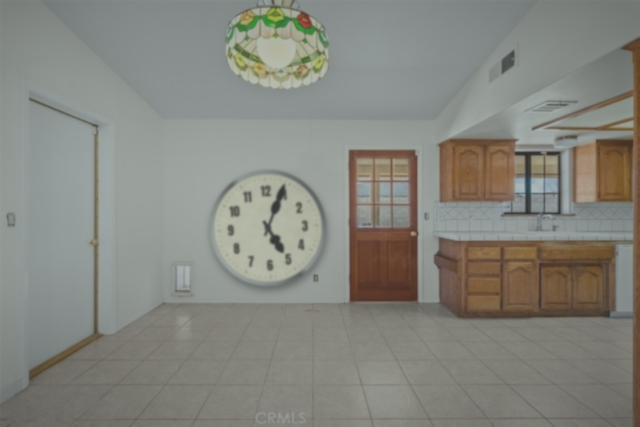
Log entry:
h=5 m=4
